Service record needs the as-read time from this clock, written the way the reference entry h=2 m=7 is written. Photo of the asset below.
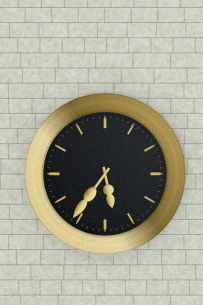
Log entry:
h=5 m=36
